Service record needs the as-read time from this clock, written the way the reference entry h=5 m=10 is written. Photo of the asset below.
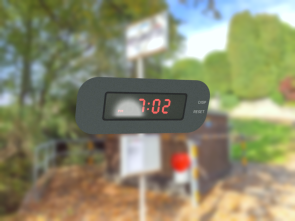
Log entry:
h=7 m=2
